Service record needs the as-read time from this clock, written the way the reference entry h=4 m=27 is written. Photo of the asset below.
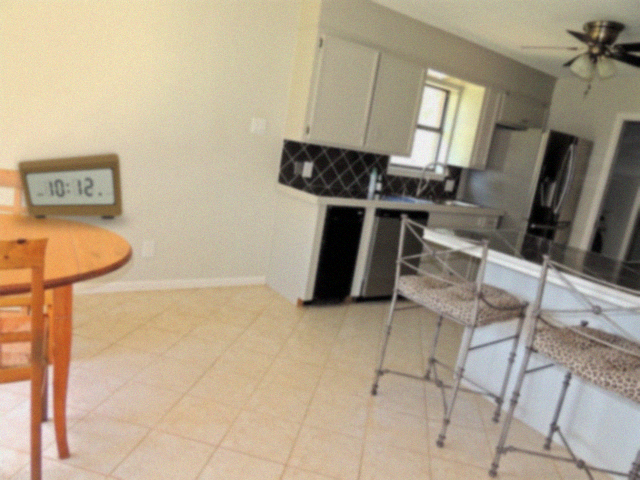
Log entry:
h=10 m=12
